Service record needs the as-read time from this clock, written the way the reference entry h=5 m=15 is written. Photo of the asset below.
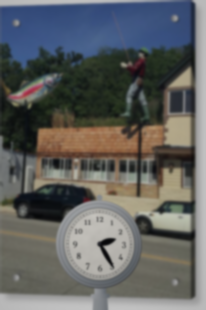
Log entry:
h=2 m=25
